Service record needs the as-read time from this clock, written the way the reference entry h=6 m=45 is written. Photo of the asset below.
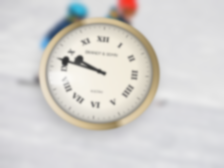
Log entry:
h=9 m=47
